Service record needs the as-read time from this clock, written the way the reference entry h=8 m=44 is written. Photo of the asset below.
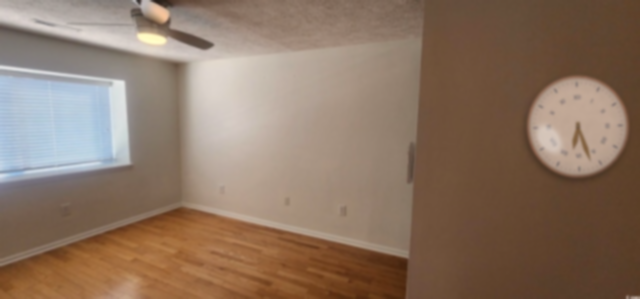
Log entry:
h=6 m=27
